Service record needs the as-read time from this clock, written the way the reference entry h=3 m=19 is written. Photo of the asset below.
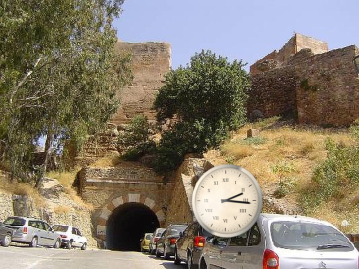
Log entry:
h=2 m=16
